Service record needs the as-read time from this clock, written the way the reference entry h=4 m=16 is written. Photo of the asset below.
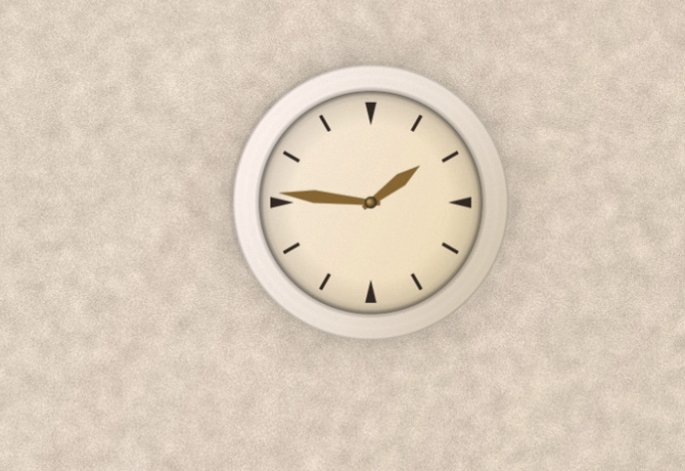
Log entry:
h=1 m=46
